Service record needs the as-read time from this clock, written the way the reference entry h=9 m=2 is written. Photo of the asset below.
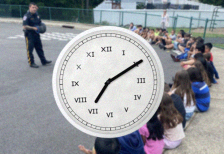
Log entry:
h=7 m=10
